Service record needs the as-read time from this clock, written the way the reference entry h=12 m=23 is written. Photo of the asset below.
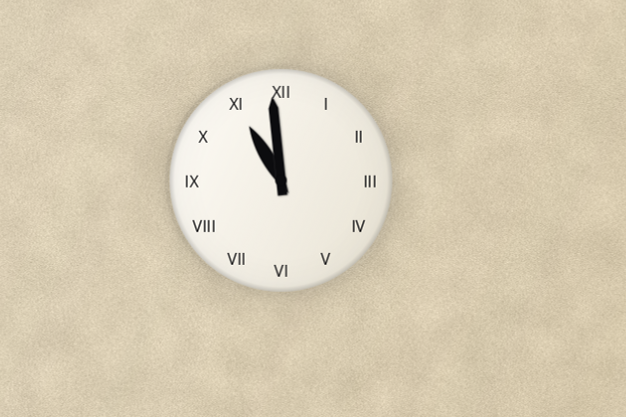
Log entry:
h=10 m=59
